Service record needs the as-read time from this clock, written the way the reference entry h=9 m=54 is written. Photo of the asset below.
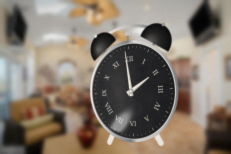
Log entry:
h=1 m=59
